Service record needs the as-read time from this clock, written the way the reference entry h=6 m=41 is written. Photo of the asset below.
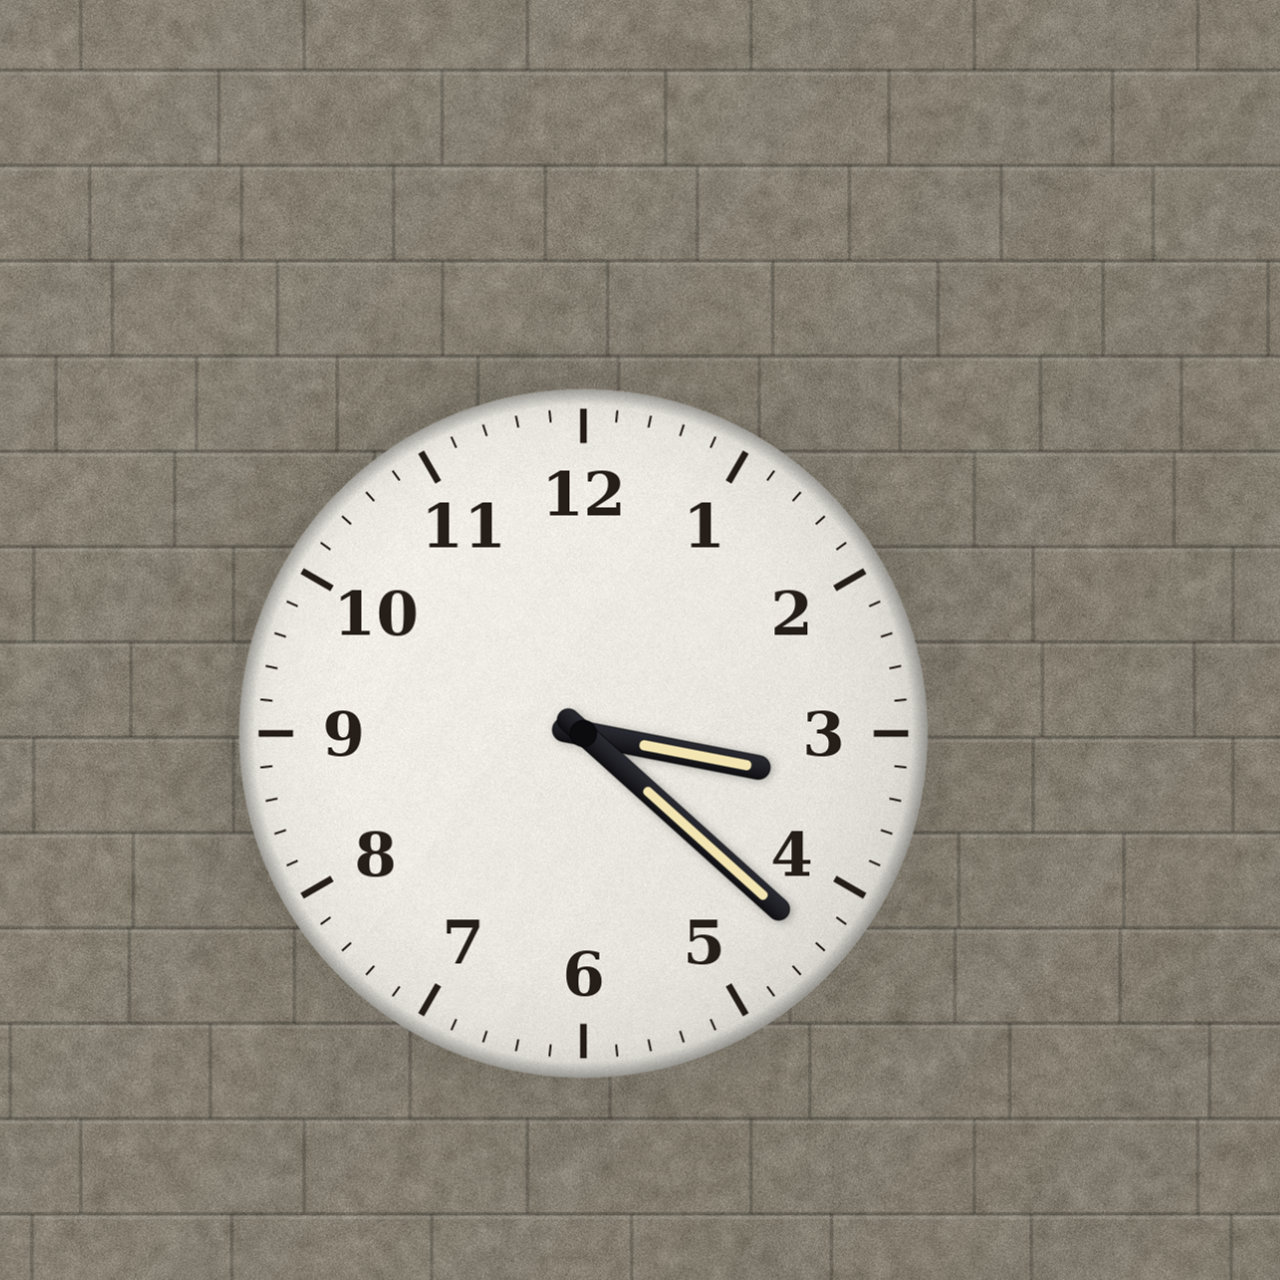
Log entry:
h=3 m=22
